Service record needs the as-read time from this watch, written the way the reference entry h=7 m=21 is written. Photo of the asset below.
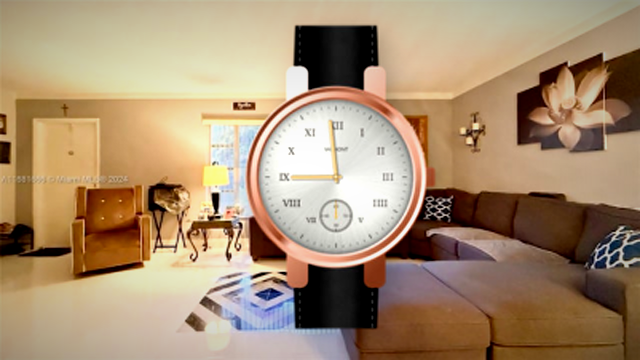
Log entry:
h=8 m=59
